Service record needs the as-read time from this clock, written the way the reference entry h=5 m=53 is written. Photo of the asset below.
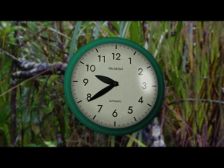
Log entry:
h=9 m=39
